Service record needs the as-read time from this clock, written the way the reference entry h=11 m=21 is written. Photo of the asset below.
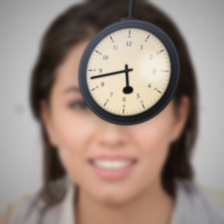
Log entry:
h=5 m=43
